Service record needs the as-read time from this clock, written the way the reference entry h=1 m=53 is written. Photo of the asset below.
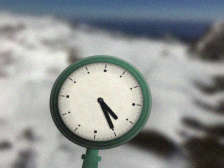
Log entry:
h=4 m=25
